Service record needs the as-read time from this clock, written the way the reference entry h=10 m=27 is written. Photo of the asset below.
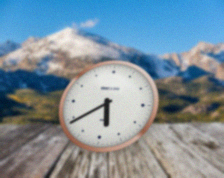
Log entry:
h=5 m=39
